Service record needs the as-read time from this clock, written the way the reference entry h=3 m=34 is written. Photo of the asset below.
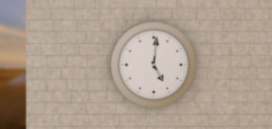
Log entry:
h=5 m=1
